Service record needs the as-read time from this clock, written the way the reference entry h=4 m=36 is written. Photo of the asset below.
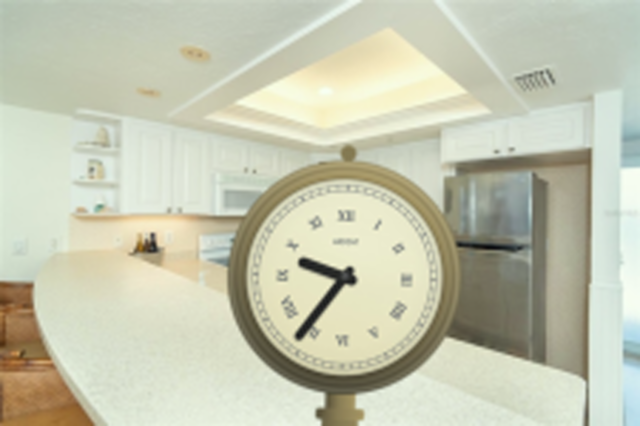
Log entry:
h=9 m=36
